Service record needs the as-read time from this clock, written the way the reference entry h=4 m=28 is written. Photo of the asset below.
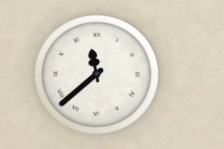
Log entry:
h=11 m=38
